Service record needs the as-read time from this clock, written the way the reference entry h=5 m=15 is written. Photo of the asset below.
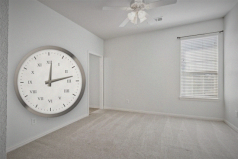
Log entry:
h=12 m=13
